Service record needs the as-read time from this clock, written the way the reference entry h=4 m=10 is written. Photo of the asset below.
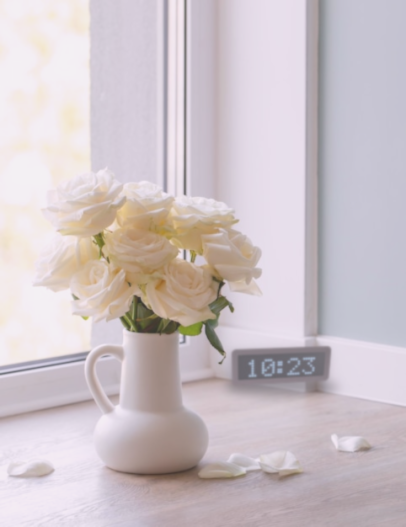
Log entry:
h=10 m=23
